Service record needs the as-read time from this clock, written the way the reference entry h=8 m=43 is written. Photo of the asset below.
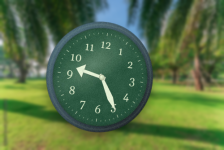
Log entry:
h=9 m=25
